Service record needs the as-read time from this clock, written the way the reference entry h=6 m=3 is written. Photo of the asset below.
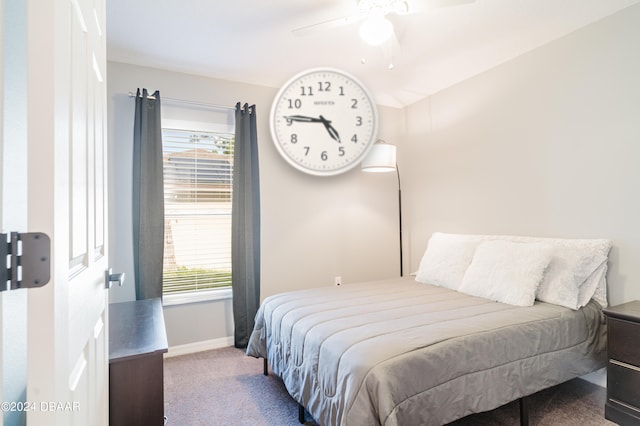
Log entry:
h=4 m=46
